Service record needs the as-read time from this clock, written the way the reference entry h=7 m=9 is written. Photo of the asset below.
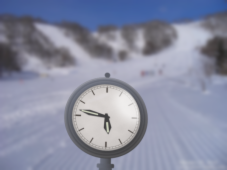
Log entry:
h=5 m=47
